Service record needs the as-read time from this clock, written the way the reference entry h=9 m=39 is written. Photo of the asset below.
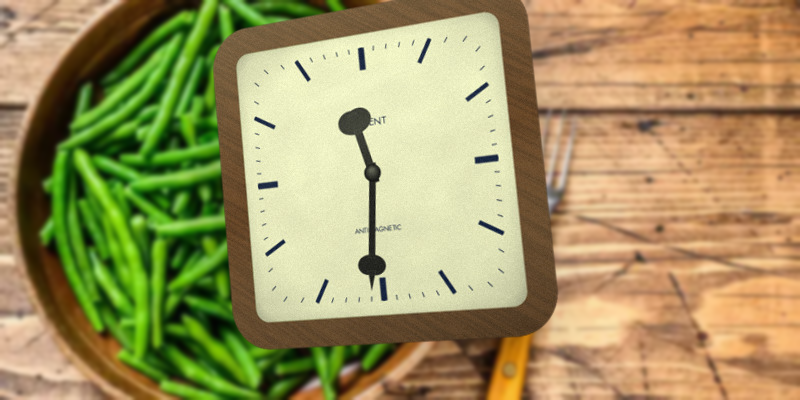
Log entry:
h=11 m=31
